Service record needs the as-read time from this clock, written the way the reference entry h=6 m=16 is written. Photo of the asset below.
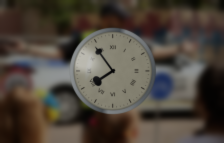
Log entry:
h=7 m=54
